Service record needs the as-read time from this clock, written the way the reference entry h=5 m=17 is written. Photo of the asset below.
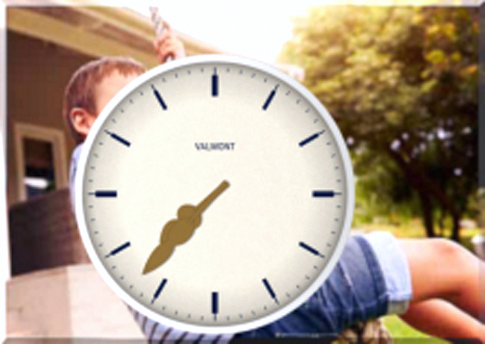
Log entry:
h=7 m=37
